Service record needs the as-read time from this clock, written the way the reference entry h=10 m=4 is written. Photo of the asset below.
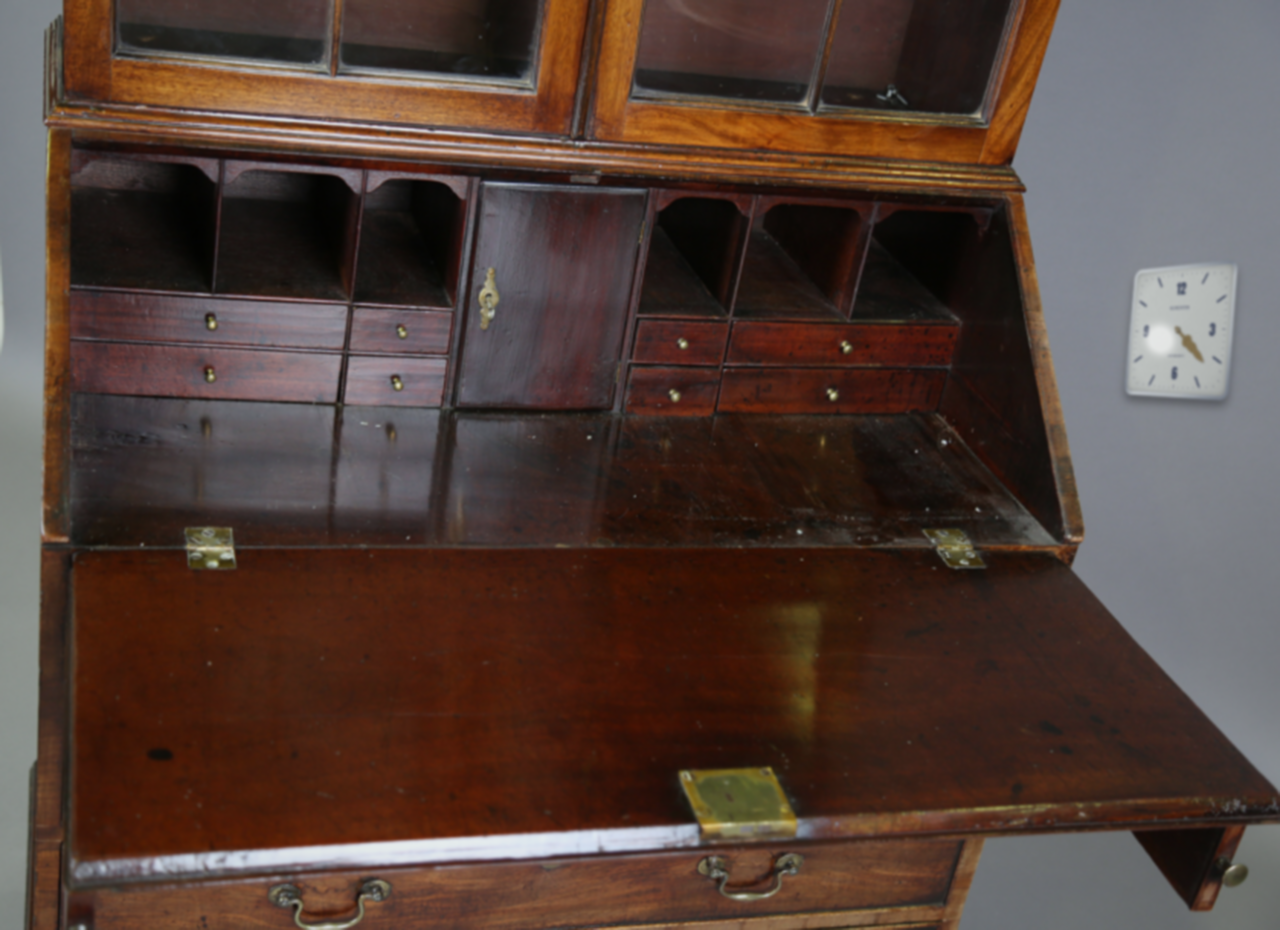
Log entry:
h=4 m=22
